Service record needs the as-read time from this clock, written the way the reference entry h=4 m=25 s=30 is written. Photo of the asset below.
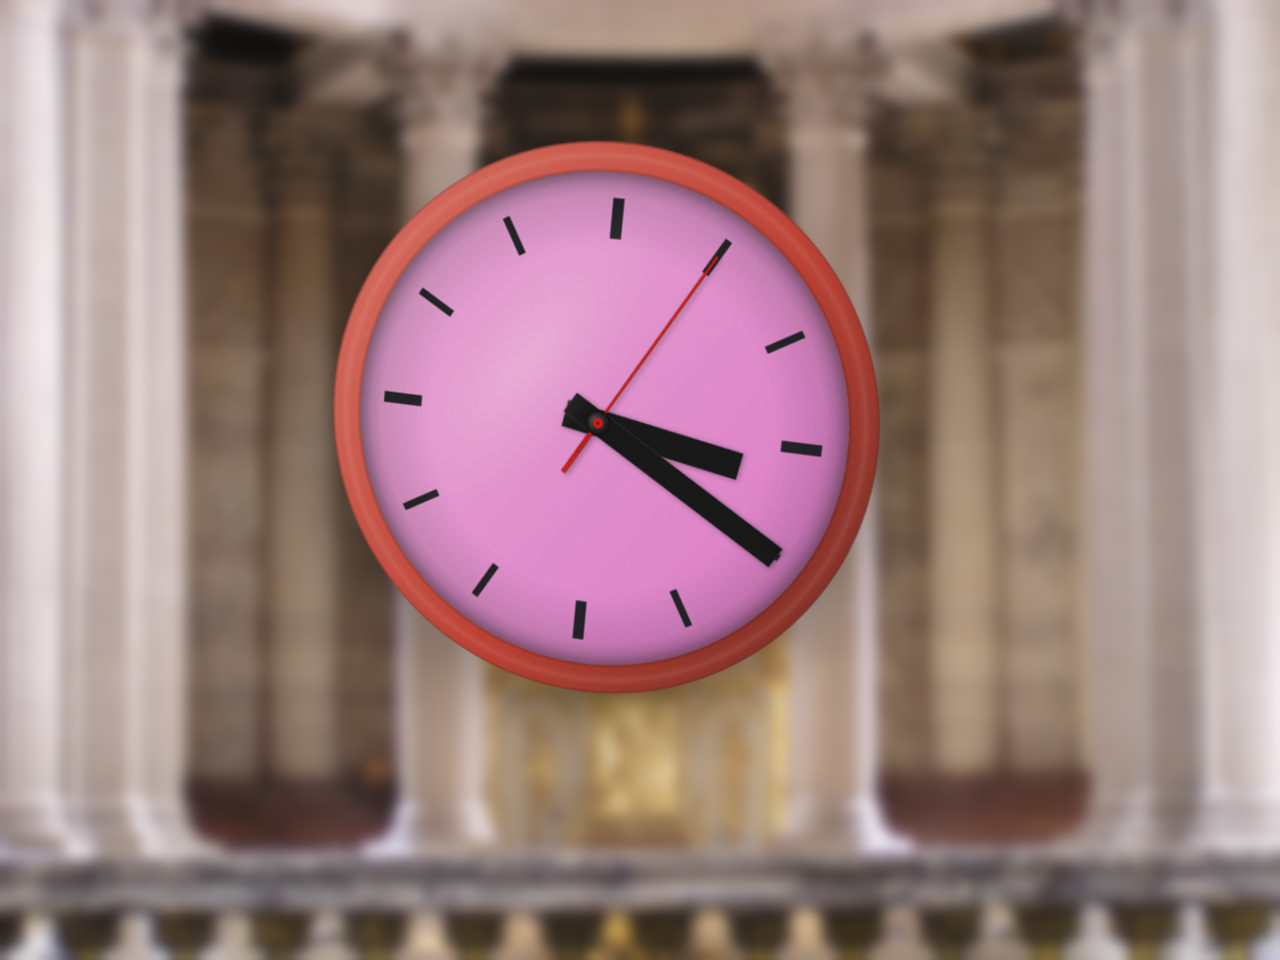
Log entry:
h=3 m=20 s=5
